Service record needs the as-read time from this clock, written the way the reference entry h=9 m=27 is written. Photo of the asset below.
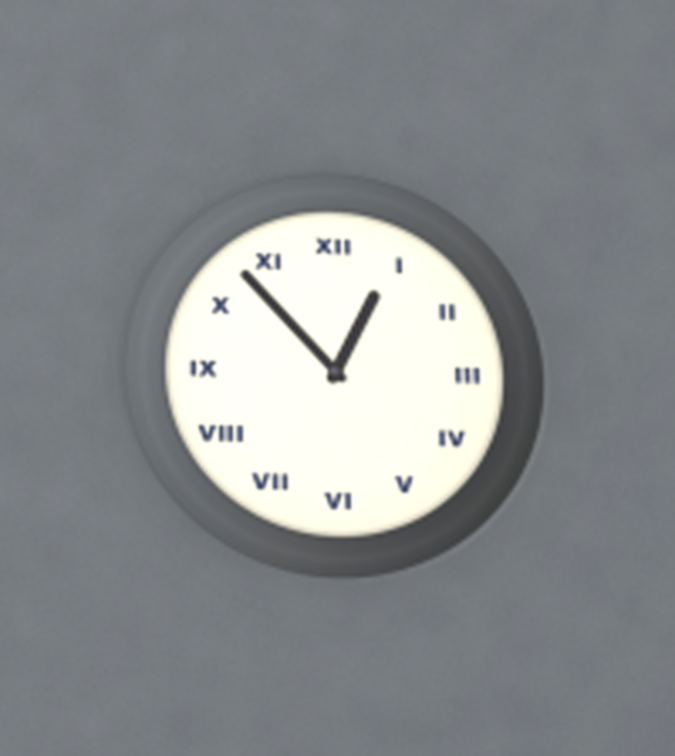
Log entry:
h=12 m=53
